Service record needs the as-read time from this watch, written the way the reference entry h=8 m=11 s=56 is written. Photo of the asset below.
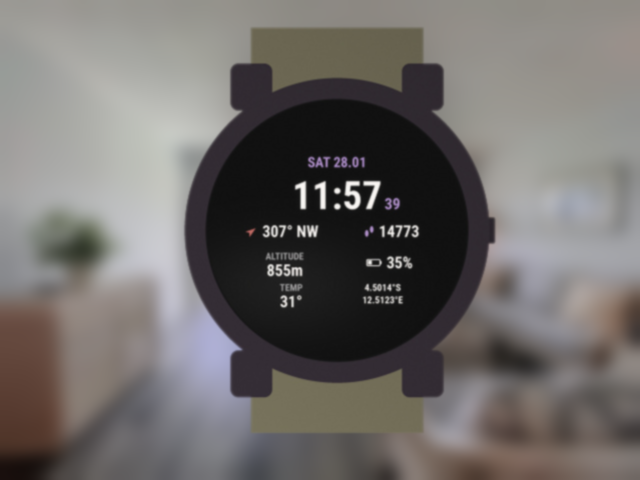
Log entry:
h=11 m=57 s=39
